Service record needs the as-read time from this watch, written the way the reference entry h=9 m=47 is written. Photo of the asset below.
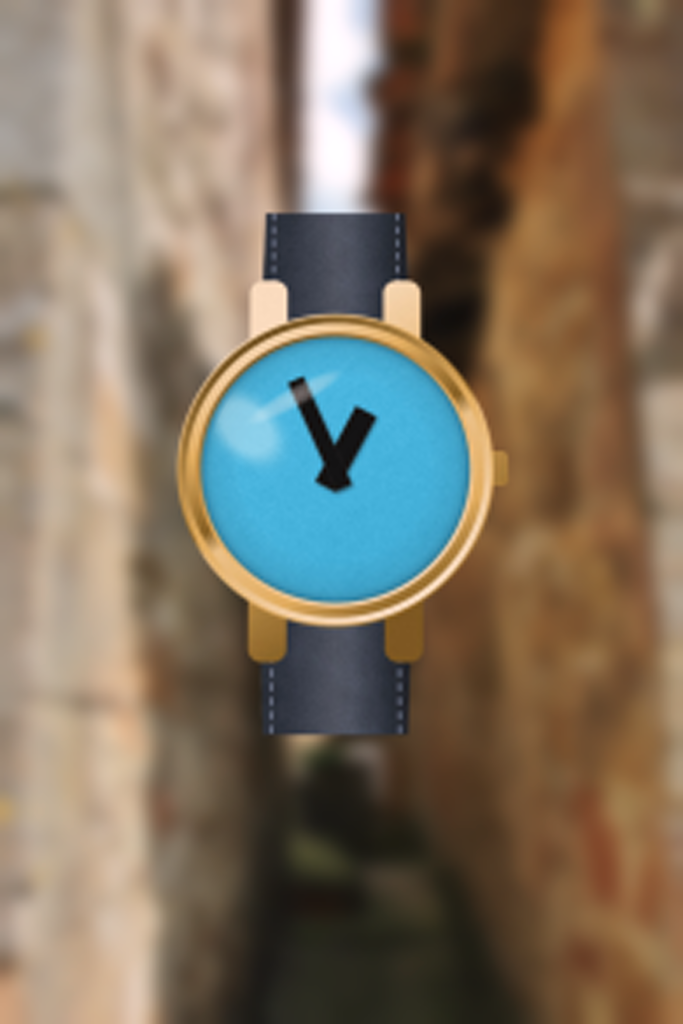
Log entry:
h=12 m=56
